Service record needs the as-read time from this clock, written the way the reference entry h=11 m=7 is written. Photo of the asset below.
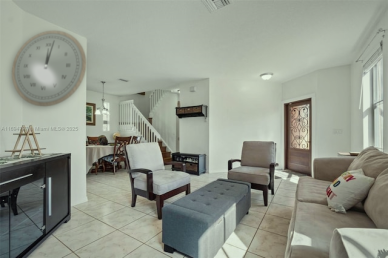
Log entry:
h=12 m=2
